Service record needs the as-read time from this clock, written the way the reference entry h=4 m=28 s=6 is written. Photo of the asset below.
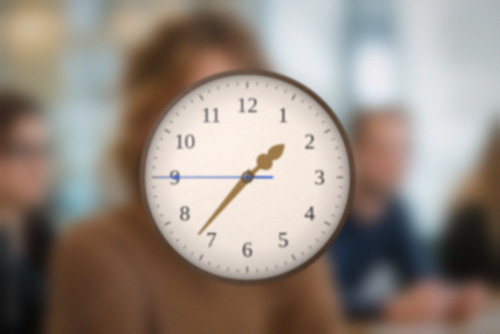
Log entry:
h=1 m=36 s=45
